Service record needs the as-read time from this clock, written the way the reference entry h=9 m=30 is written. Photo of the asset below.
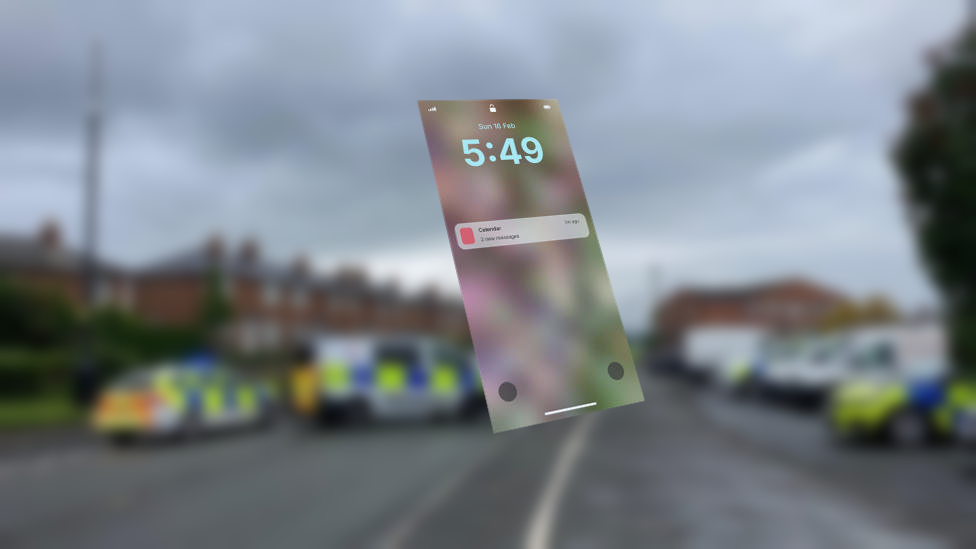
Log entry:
h=5 m=49
